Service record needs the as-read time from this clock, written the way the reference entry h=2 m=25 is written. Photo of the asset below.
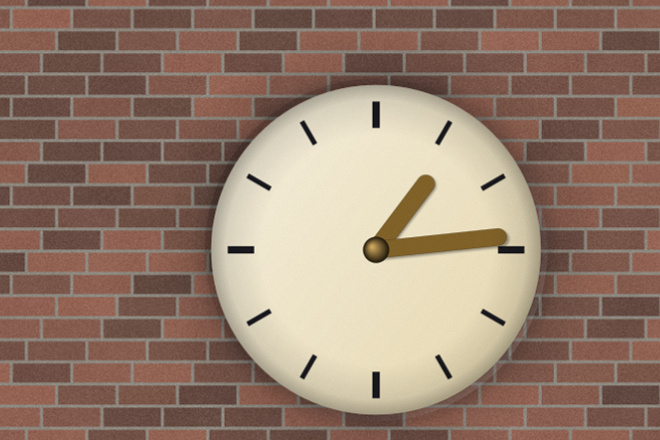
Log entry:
h=1 m=14
